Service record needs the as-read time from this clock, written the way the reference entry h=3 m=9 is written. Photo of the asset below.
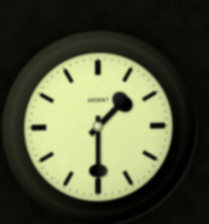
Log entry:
h=1 m=30
